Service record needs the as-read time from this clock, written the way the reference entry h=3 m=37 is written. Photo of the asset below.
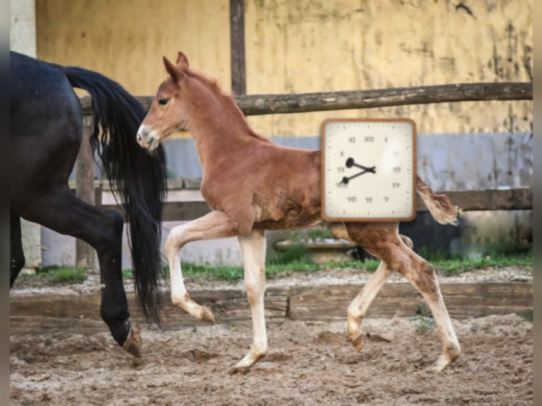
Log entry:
h=9 m=41
